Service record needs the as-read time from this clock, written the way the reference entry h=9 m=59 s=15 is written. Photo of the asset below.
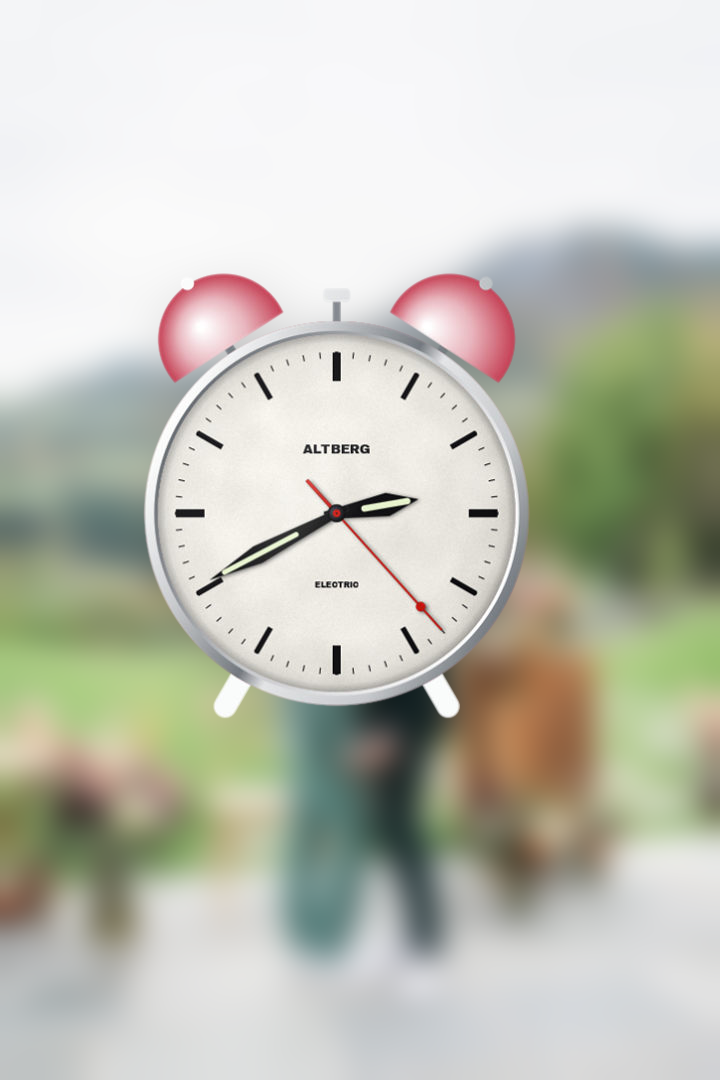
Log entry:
h=2 m=40 s=23
